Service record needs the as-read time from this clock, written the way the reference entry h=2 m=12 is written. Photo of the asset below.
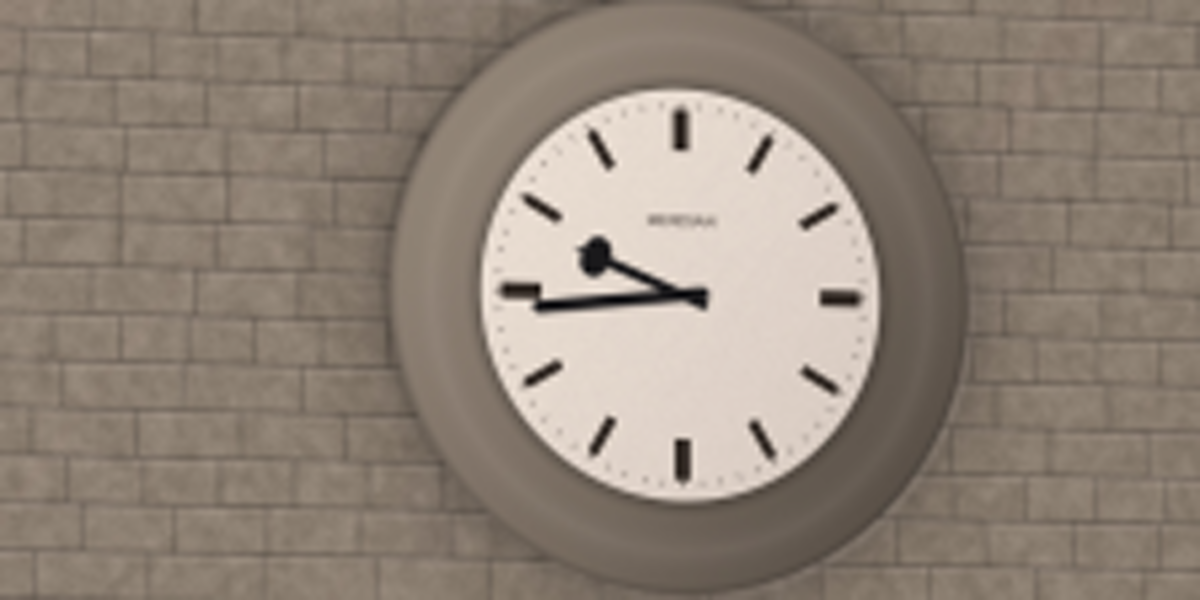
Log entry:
h=9 m=44
